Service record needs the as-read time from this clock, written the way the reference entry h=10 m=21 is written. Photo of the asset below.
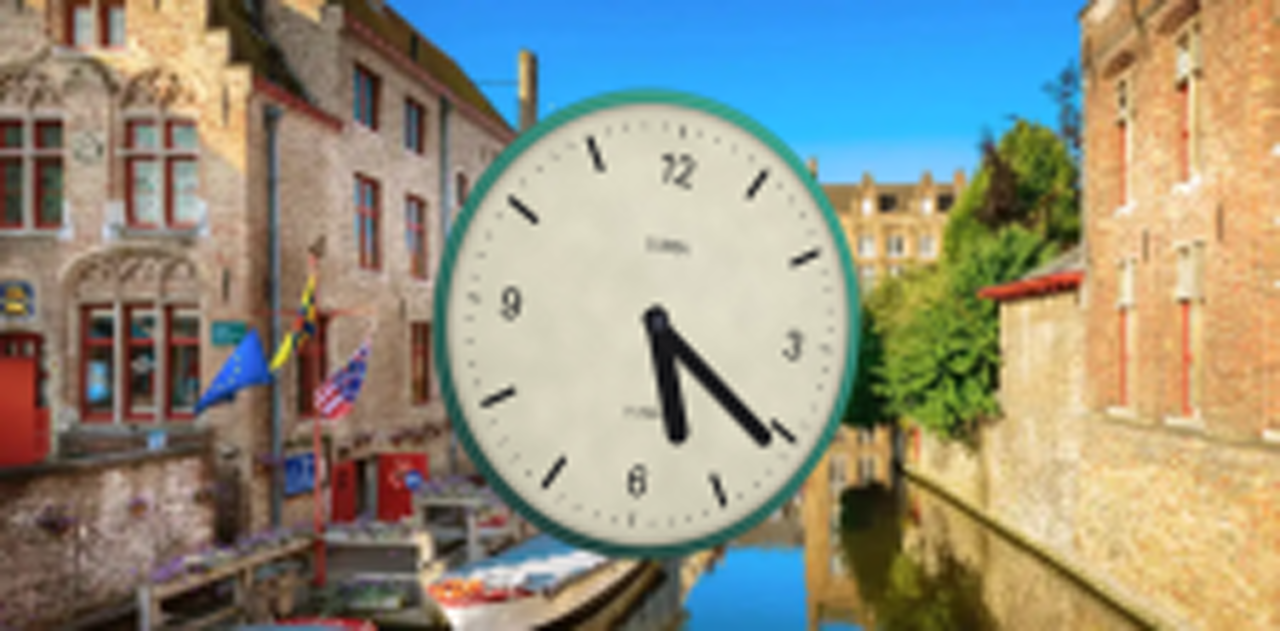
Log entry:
h=5 m=21
